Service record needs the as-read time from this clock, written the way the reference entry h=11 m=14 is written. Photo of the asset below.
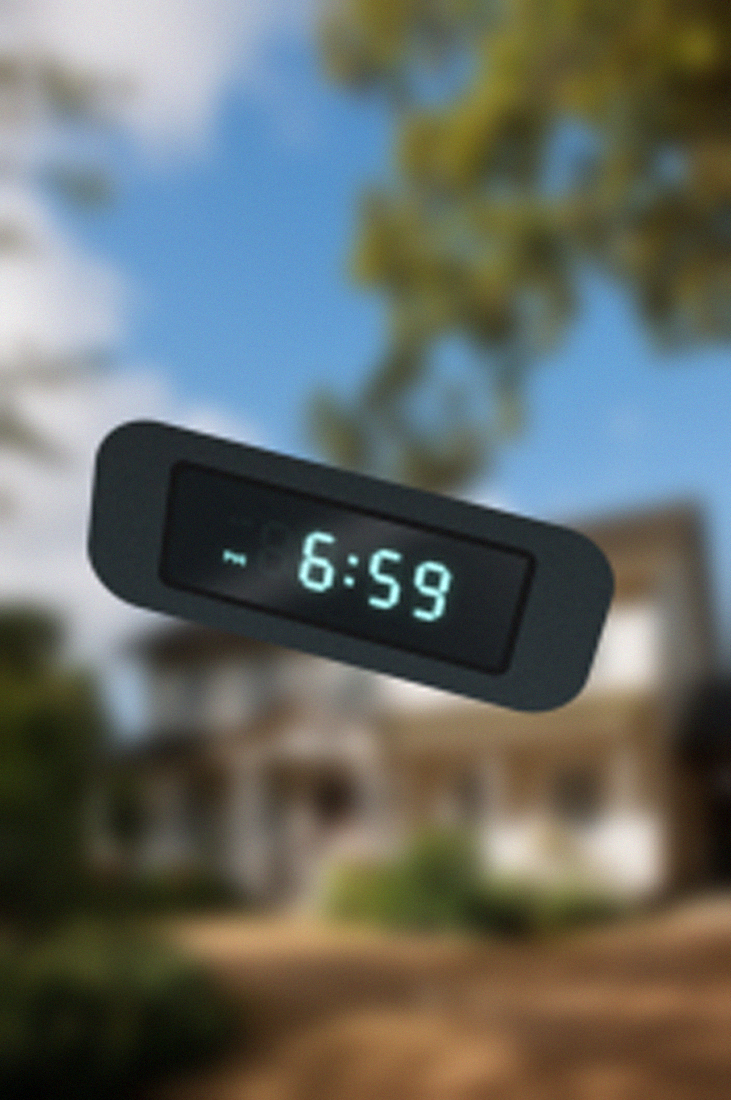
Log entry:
h=6 m=59
